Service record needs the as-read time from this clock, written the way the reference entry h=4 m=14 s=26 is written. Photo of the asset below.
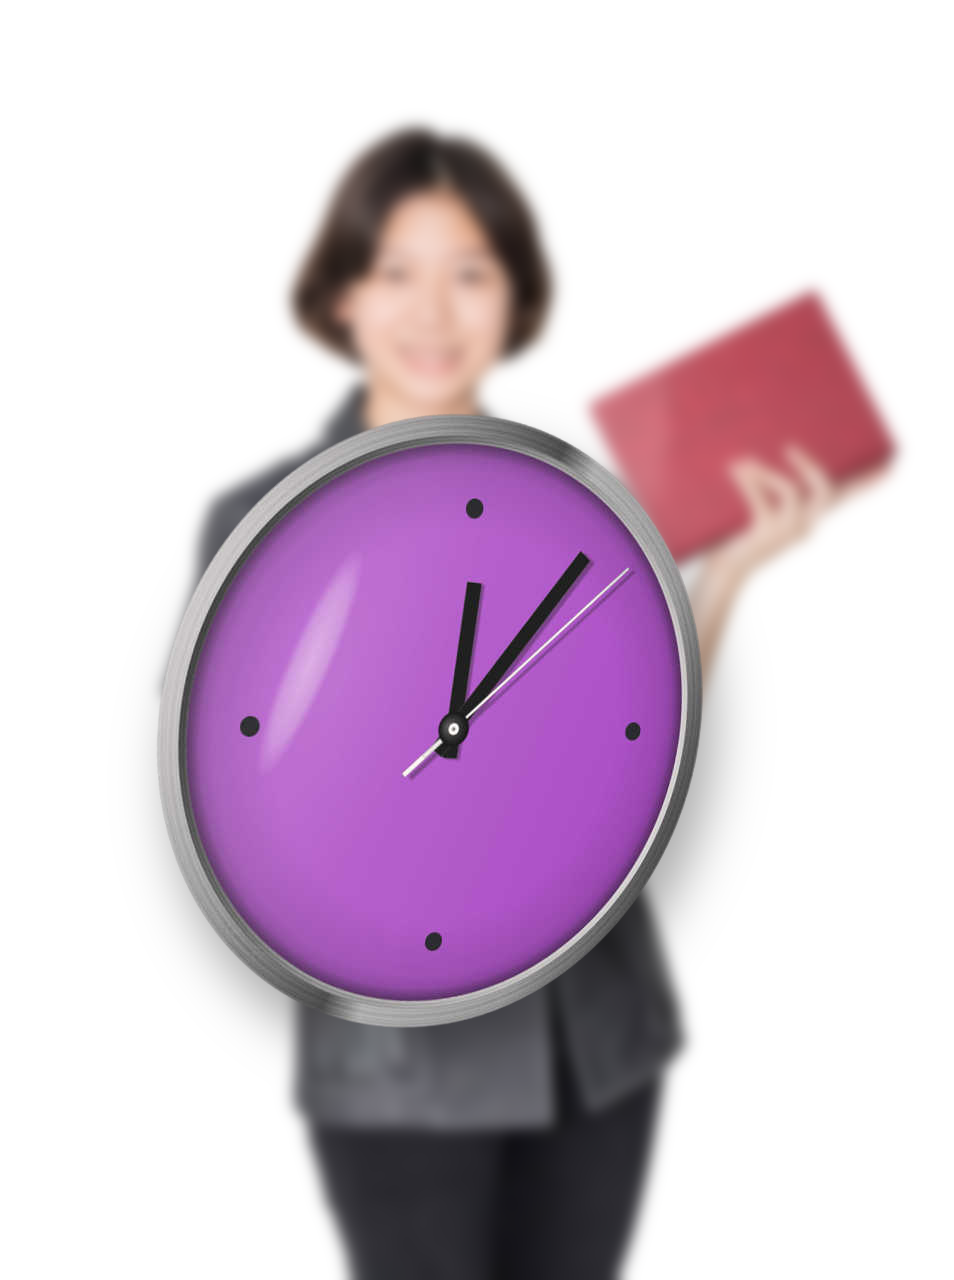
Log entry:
h=12 m=6 s=8
